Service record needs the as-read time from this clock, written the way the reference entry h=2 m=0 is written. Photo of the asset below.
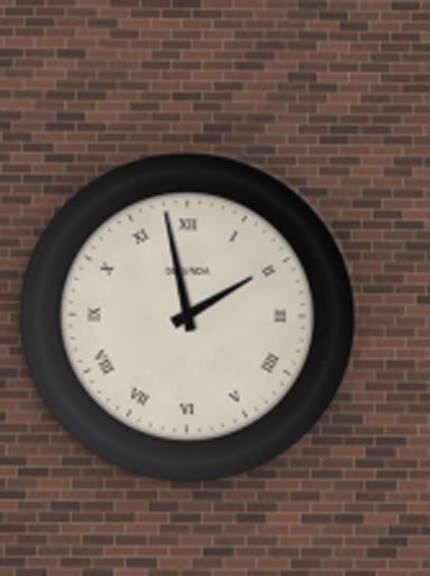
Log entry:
h=1 m=58
